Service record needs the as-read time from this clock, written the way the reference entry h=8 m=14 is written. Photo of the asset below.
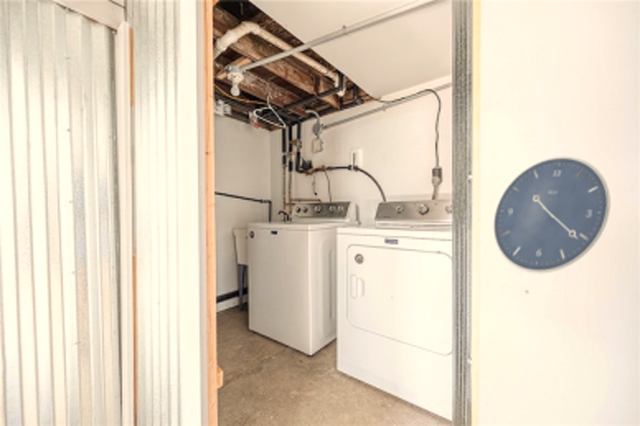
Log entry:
h=10 m=21
